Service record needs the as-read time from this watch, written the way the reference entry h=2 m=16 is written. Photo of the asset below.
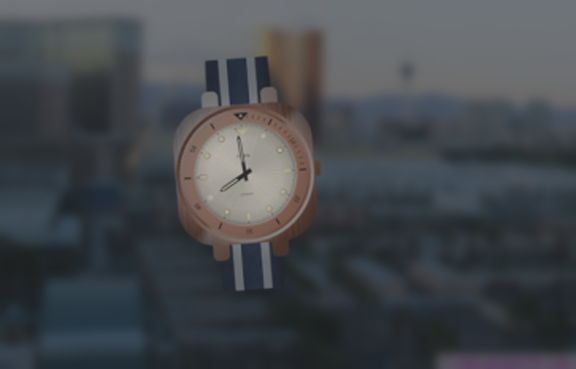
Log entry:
h=7 m=59
